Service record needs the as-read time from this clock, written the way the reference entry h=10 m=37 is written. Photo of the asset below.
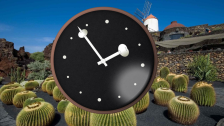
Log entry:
h=1 m=53
